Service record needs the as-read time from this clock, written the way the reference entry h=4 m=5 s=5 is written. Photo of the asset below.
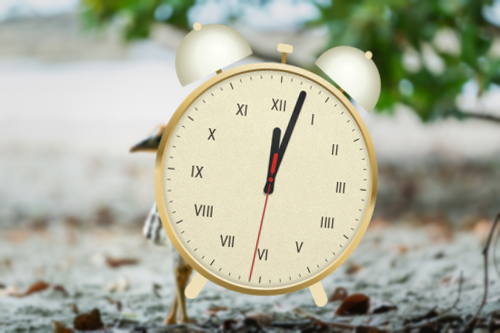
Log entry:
h=12 m=2 s=31
